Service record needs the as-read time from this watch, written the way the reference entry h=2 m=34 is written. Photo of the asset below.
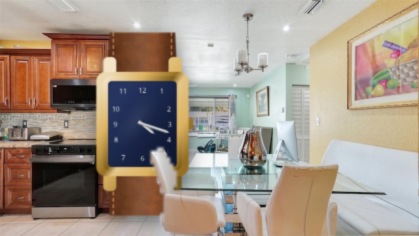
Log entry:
h=4 m=18
